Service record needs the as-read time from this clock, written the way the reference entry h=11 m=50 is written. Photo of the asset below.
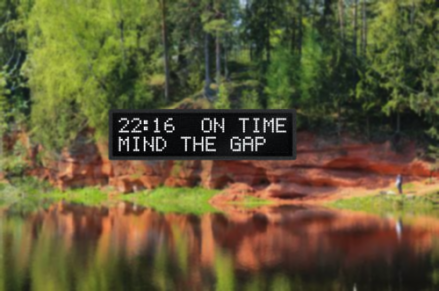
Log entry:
h=22 m=16
